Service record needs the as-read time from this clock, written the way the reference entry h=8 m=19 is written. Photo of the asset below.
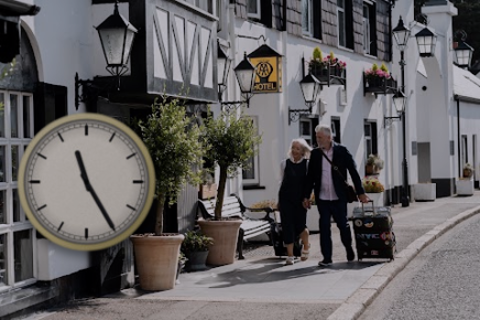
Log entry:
h=11 m=25
